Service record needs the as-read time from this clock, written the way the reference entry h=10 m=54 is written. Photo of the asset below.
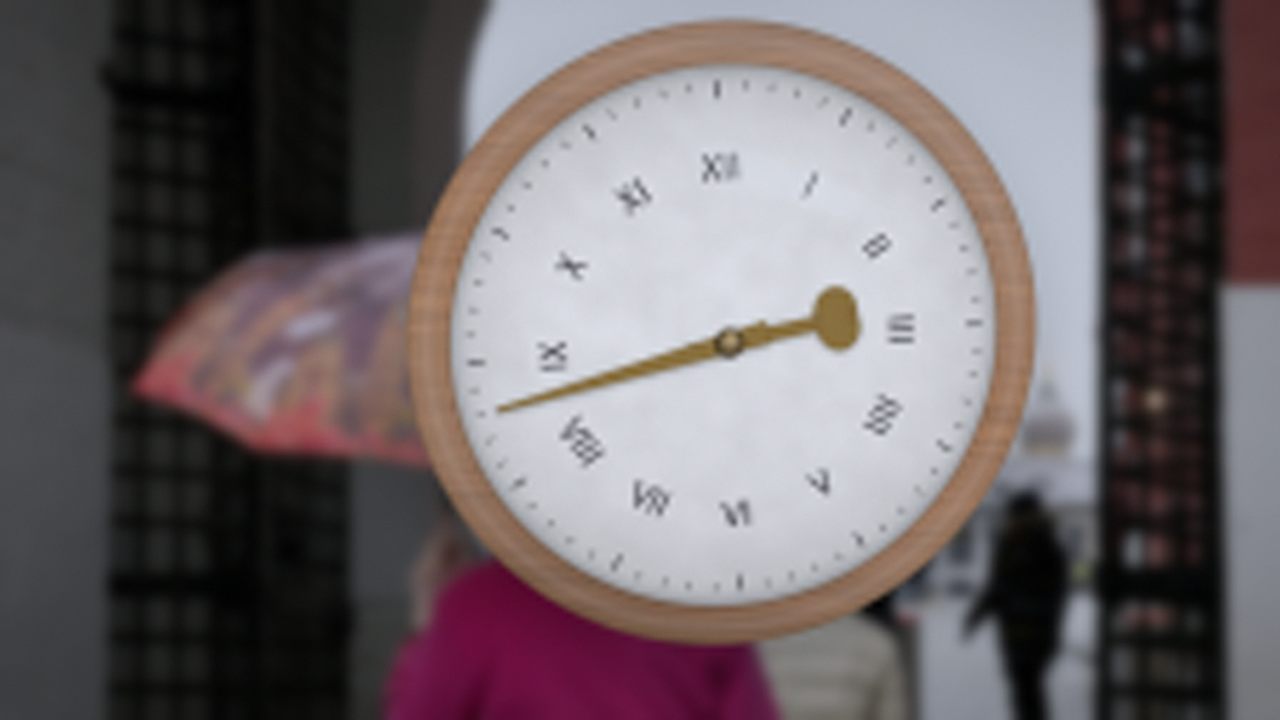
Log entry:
h=2 m=43
